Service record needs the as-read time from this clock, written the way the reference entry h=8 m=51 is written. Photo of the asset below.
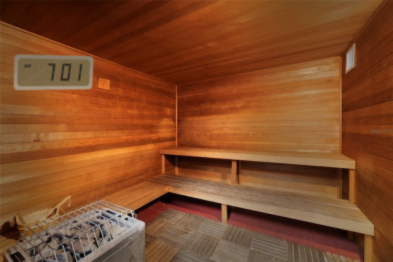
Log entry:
h=7 m=1
